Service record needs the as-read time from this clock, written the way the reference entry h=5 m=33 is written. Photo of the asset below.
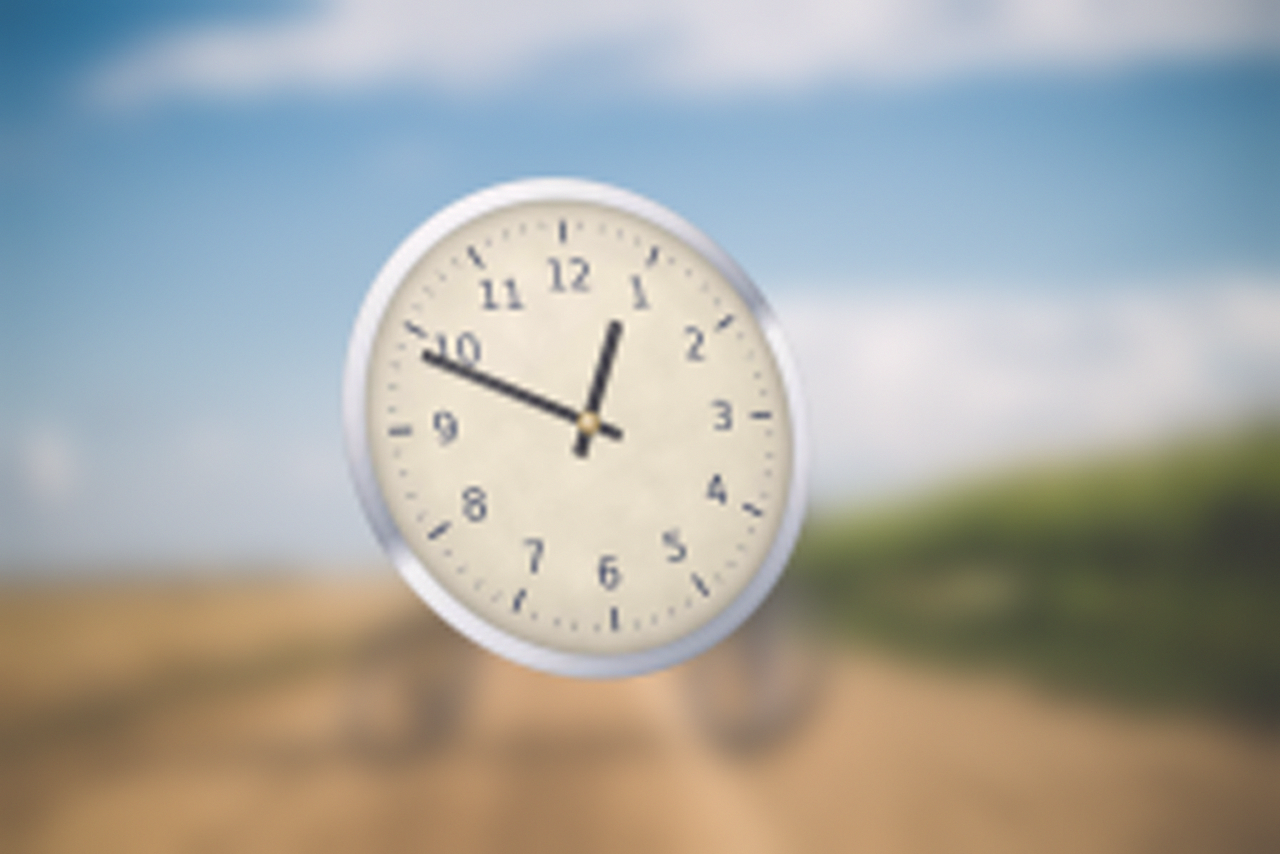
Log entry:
h=12 m=49
